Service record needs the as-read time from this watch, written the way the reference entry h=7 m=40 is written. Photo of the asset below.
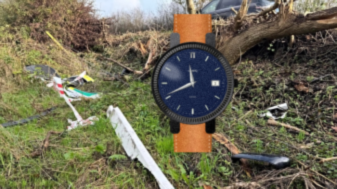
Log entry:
h=11 m=41
